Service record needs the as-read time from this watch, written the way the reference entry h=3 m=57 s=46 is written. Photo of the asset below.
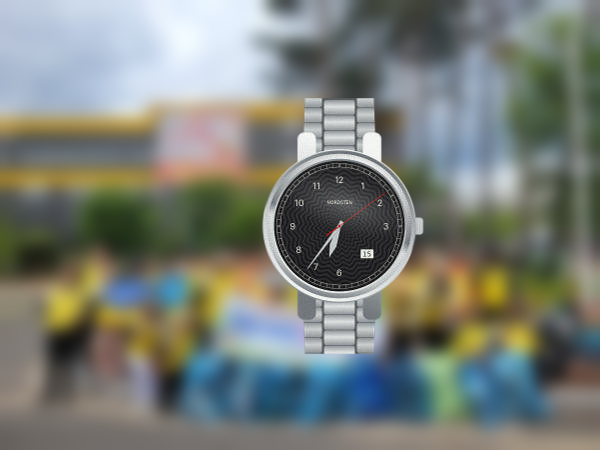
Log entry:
h=6 m=36 s=9
